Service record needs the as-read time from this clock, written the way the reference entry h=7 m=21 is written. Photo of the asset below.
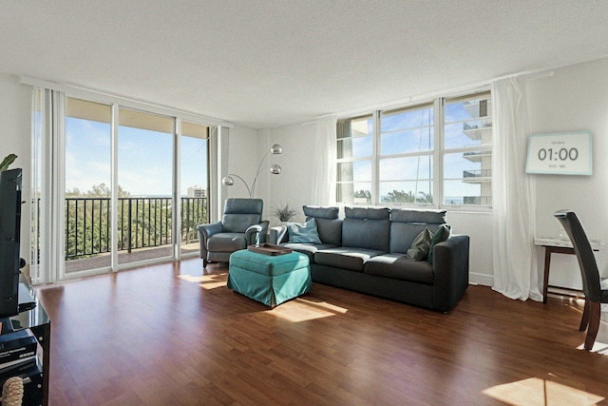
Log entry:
h=1 m=0
